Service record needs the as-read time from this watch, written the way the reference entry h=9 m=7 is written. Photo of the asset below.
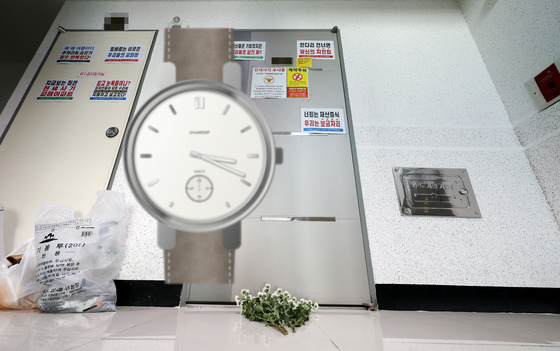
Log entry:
h=3 m=19
